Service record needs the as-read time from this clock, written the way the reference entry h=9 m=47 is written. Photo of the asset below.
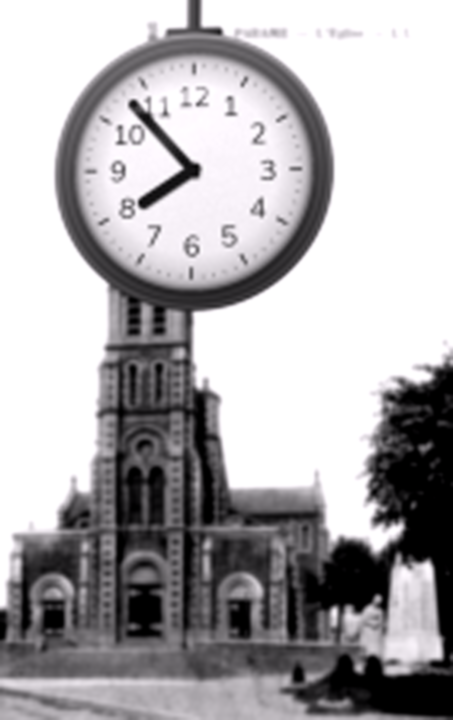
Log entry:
h=7 m=53
